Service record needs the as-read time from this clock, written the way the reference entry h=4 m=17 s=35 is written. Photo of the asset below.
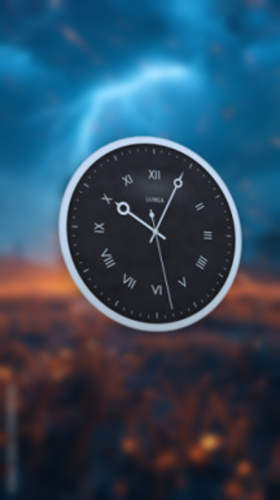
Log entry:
h=10 m=4 s=28
